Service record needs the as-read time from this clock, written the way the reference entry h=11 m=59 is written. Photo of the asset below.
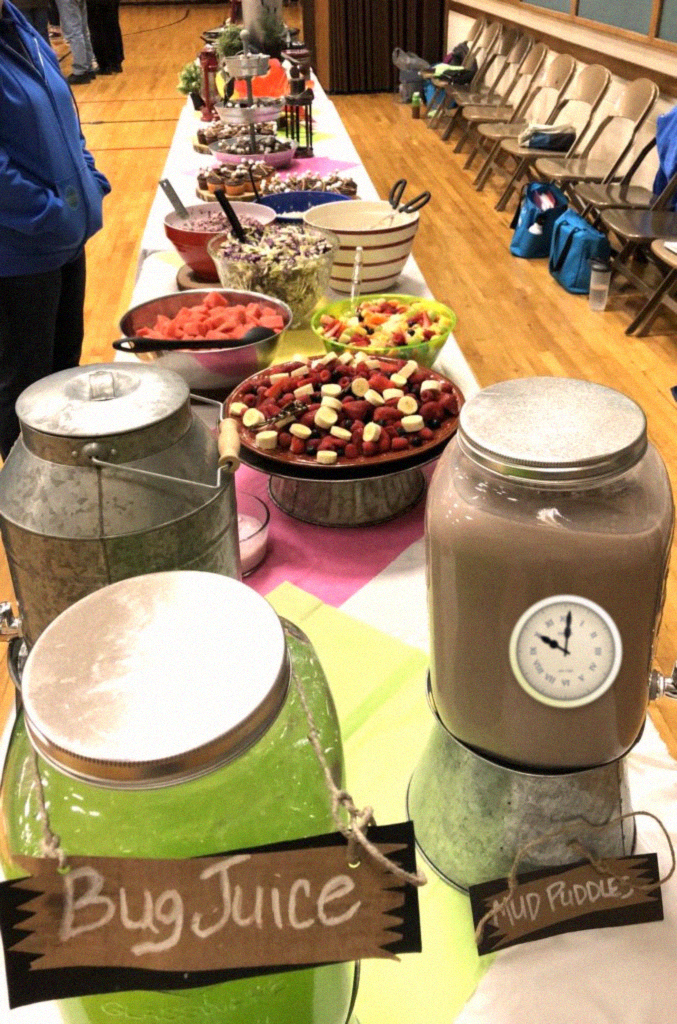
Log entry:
h=10 m=1
